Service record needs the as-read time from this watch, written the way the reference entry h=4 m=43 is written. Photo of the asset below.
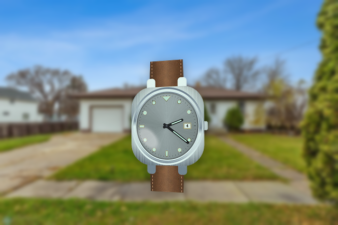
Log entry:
h=2 m=21
